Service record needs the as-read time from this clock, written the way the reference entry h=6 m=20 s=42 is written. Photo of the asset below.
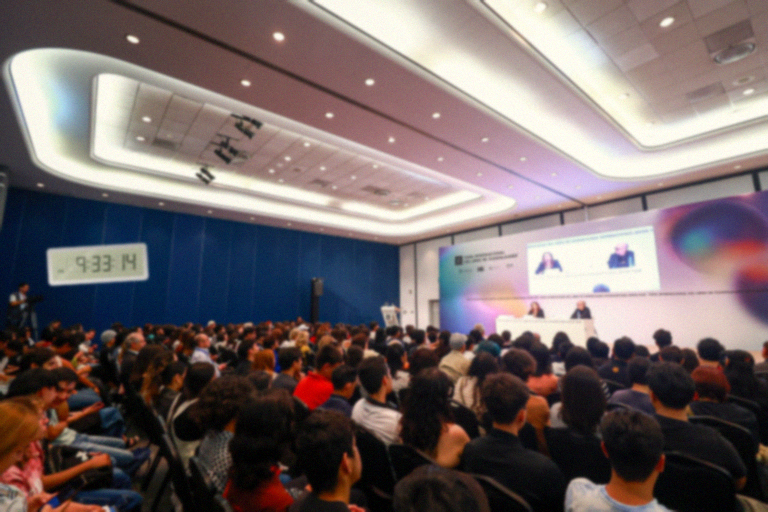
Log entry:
h=9 m=33 s=14
